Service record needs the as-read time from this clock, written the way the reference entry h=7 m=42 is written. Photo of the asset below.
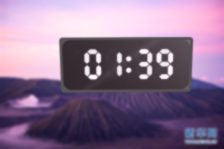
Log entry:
h=1 m=39
